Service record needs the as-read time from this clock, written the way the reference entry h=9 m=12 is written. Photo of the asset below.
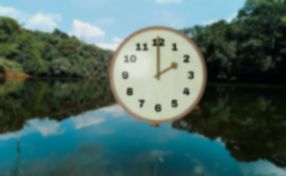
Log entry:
h=2 m=0
